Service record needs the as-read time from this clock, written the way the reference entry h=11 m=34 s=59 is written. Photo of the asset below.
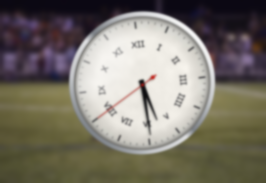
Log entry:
h=5 m=29 s=40
